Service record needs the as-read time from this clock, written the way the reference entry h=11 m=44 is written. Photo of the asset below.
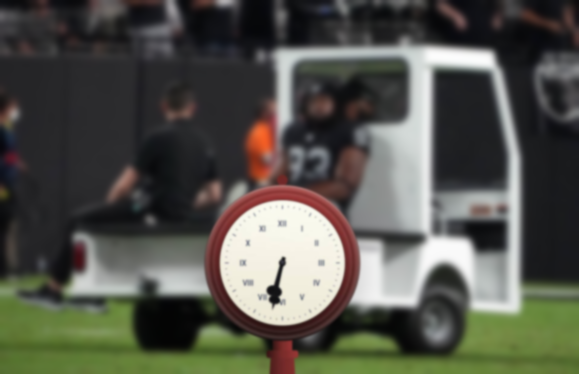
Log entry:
h=6 m=32
